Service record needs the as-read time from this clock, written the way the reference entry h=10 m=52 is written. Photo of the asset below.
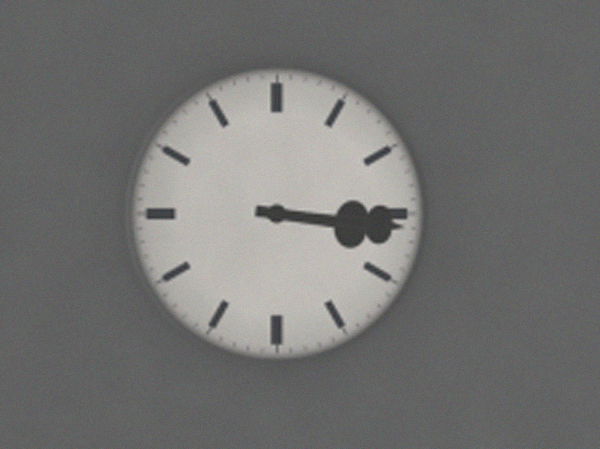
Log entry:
h=3 m=16
